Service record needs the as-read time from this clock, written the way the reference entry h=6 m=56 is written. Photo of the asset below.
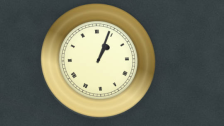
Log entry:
h=1 m=4
